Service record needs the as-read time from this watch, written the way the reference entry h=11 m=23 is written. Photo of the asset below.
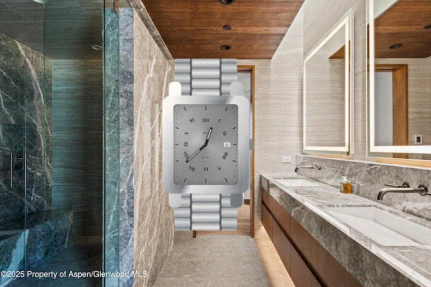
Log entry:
h=12 m=38
